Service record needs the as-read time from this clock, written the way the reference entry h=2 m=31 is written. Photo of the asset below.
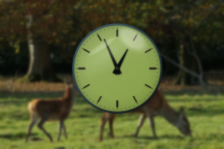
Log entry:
h=12 m=56
